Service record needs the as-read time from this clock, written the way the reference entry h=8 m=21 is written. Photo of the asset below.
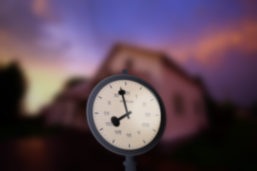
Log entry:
h=7 m=58
